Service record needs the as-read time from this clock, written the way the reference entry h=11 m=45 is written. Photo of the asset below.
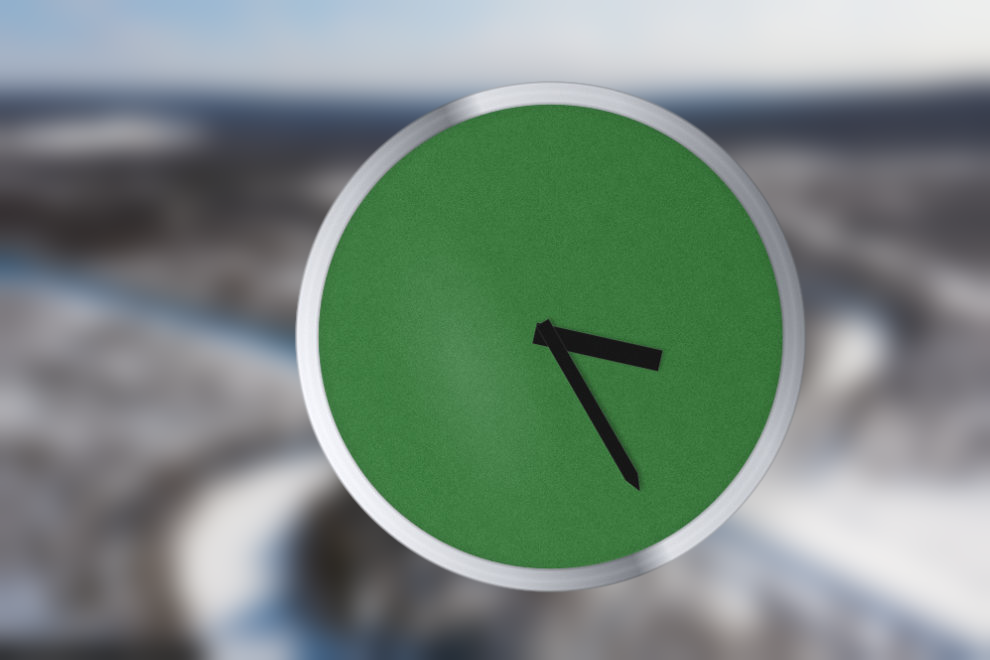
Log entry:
h=3 m=25
